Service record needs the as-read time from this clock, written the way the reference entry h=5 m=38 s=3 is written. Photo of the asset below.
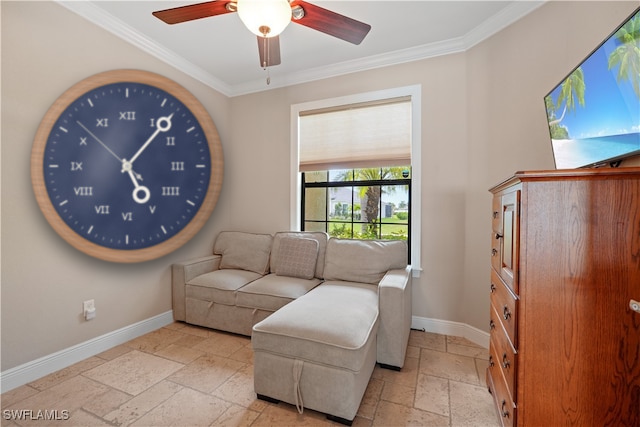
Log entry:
h=5 m=6 s=52
